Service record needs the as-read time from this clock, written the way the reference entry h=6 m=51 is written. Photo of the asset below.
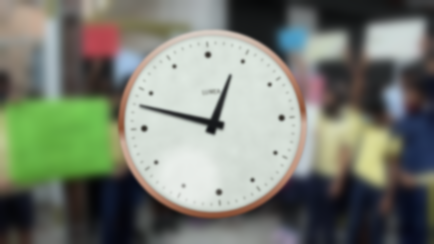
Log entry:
h=12 m=48
